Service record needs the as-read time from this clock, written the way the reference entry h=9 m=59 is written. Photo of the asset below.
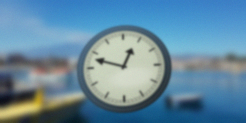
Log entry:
h=12 m=48
